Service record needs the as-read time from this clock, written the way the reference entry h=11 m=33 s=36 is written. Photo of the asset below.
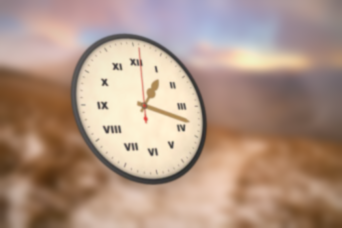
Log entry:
h=1 m=18 s=1
